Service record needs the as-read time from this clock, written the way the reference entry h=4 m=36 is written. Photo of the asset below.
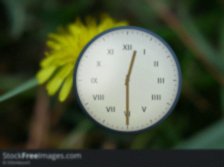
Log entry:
h=12 m=30
